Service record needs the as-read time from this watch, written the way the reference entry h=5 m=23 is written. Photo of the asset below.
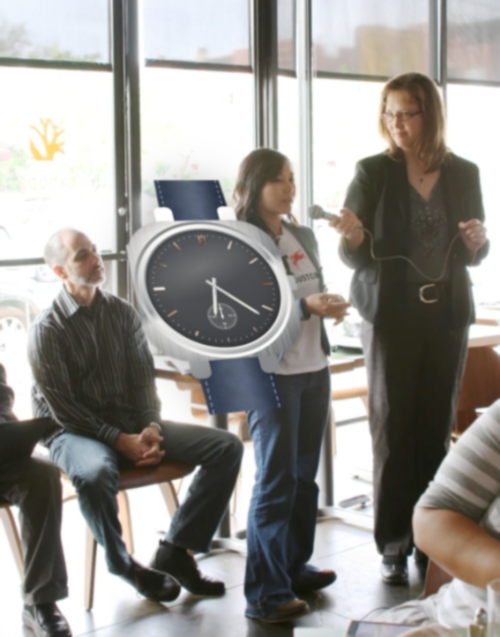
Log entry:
h=6 m=22
